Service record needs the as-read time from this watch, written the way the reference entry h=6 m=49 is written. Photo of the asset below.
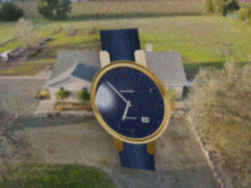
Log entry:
h=6 m=53
